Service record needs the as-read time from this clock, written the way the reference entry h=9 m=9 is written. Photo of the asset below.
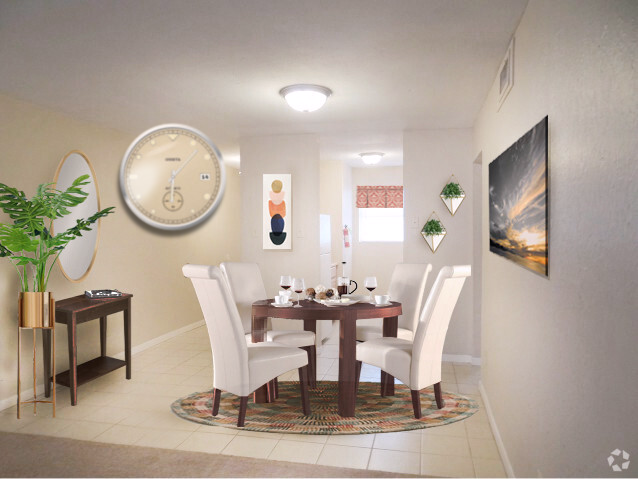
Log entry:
h=6 m=7
